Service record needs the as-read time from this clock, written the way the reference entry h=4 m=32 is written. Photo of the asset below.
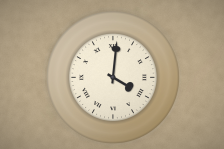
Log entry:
h=4 m=1
